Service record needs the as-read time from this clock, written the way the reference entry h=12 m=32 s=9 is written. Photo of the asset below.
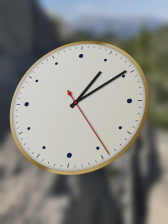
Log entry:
h=1 m=9 s=24
